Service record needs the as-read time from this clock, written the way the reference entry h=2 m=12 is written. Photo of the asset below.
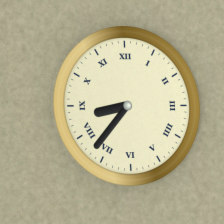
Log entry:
h=8 m=37
